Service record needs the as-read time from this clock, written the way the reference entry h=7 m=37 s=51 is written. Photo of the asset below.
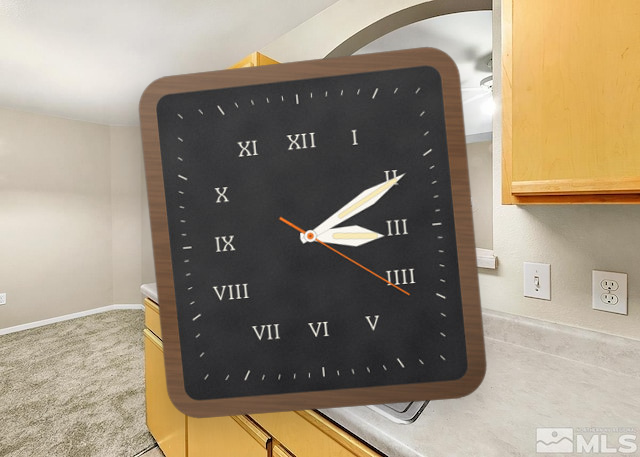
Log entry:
h=3 m=10 s=21
